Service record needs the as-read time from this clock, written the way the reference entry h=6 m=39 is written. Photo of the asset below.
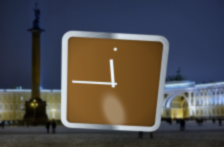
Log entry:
h=11 m=45
